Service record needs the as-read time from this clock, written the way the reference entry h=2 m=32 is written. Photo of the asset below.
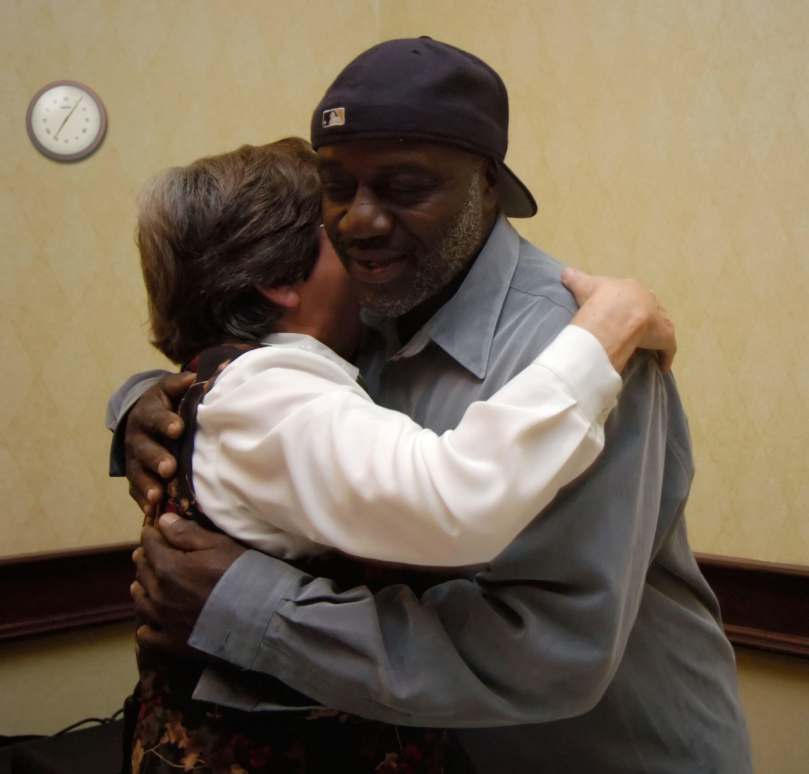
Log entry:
h=7 m=6
